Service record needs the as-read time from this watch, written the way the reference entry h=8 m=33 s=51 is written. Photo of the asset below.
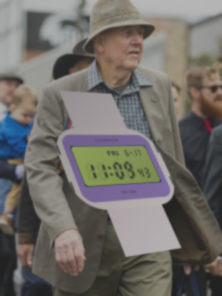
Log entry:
h=11 m=9 s=43
